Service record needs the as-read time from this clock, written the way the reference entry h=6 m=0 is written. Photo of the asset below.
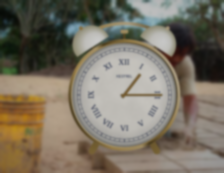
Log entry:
h=1 m=15
